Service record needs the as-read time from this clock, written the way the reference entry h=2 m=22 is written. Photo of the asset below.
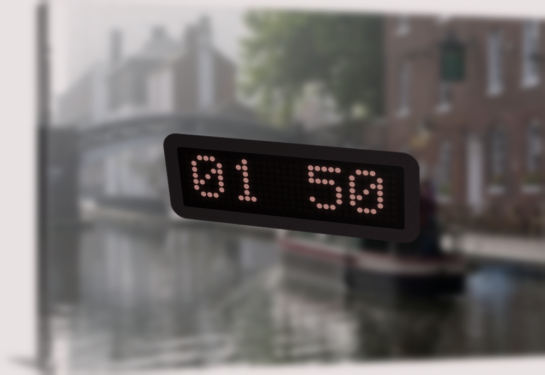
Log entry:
h=1 m=50
